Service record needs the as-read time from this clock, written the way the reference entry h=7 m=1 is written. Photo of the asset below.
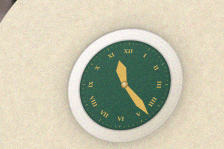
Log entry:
h=11 m=23
